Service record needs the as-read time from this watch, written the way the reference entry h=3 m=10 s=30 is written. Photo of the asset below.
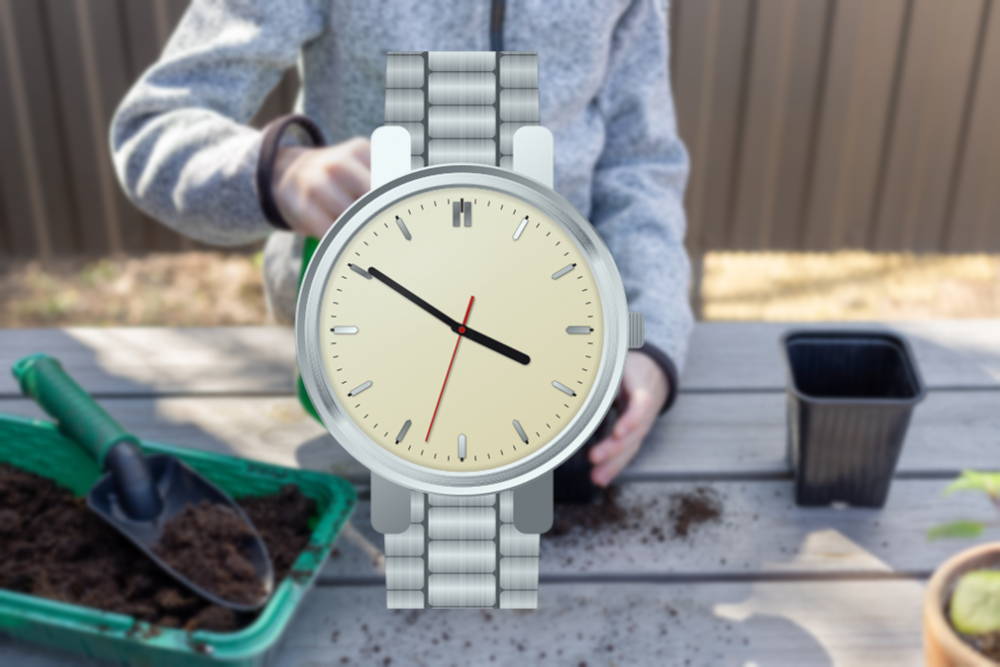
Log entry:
h=3 m=50 s=33
